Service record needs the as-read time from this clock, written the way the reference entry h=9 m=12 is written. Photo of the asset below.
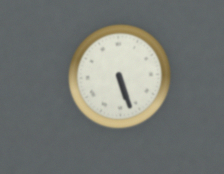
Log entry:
h=5 m=27
